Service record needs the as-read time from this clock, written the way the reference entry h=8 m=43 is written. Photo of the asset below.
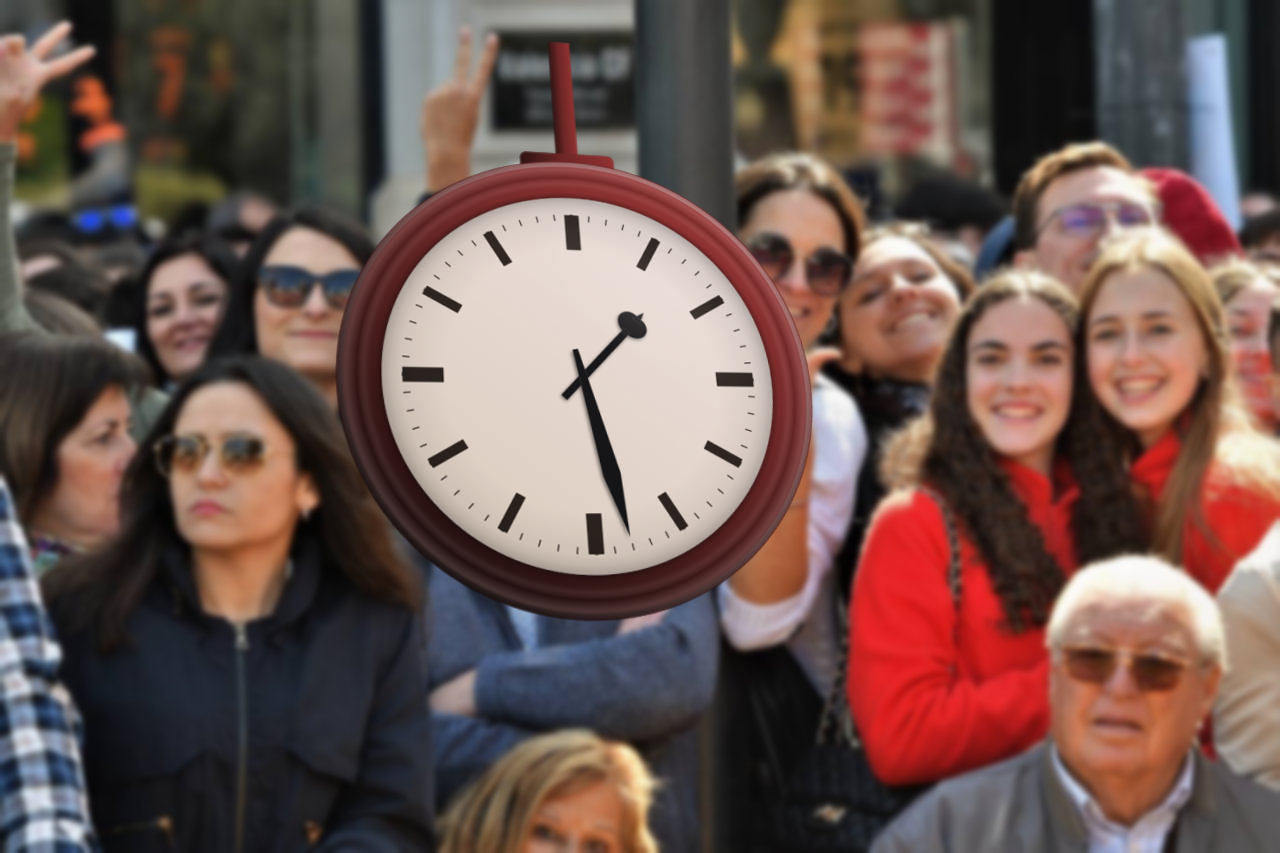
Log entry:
h=1 m=28
